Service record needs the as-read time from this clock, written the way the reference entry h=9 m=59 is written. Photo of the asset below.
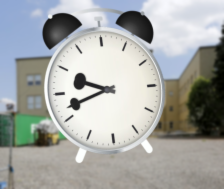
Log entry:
h=9 m=42
